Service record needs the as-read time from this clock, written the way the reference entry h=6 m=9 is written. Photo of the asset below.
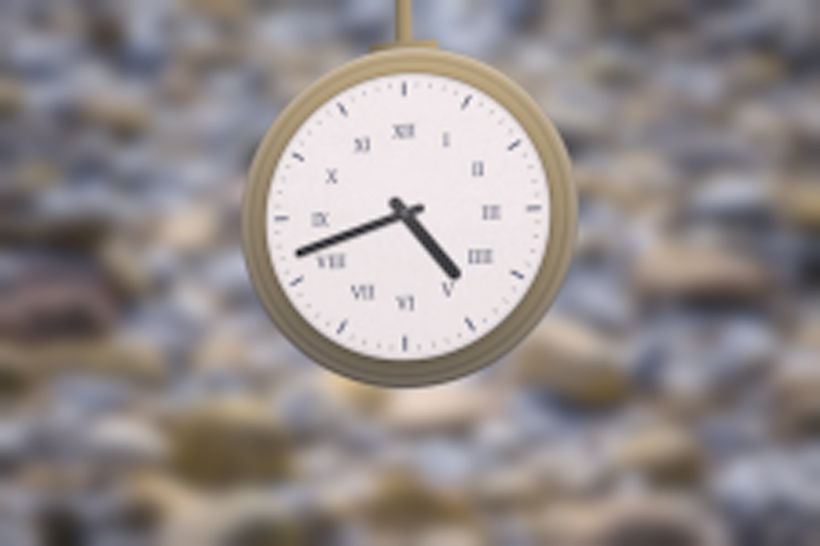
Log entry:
h=4 m=42
